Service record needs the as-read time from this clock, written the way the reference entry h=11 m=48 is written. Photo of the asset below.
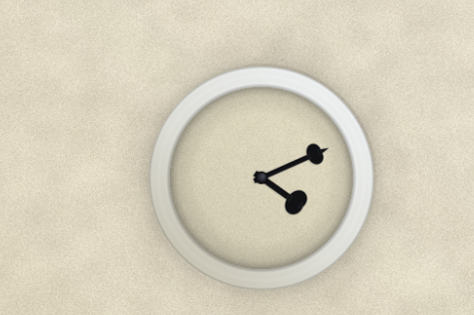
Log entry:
h=4 m=11
